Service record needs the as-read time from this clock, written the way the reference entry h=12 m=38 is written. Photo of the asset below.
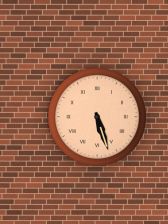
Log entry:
h=5 m=27
